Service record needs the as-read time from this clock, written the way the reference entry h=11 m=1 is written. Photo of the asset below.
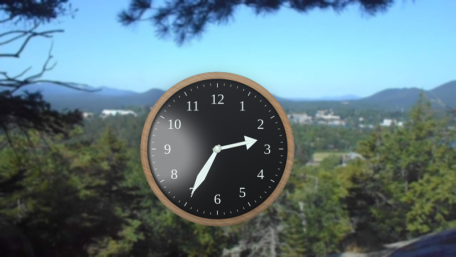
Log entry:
h=2 m=35
